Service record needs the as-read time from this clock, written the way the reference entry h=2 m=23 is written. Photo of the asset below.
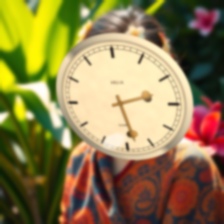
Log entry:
h=2 m=28
